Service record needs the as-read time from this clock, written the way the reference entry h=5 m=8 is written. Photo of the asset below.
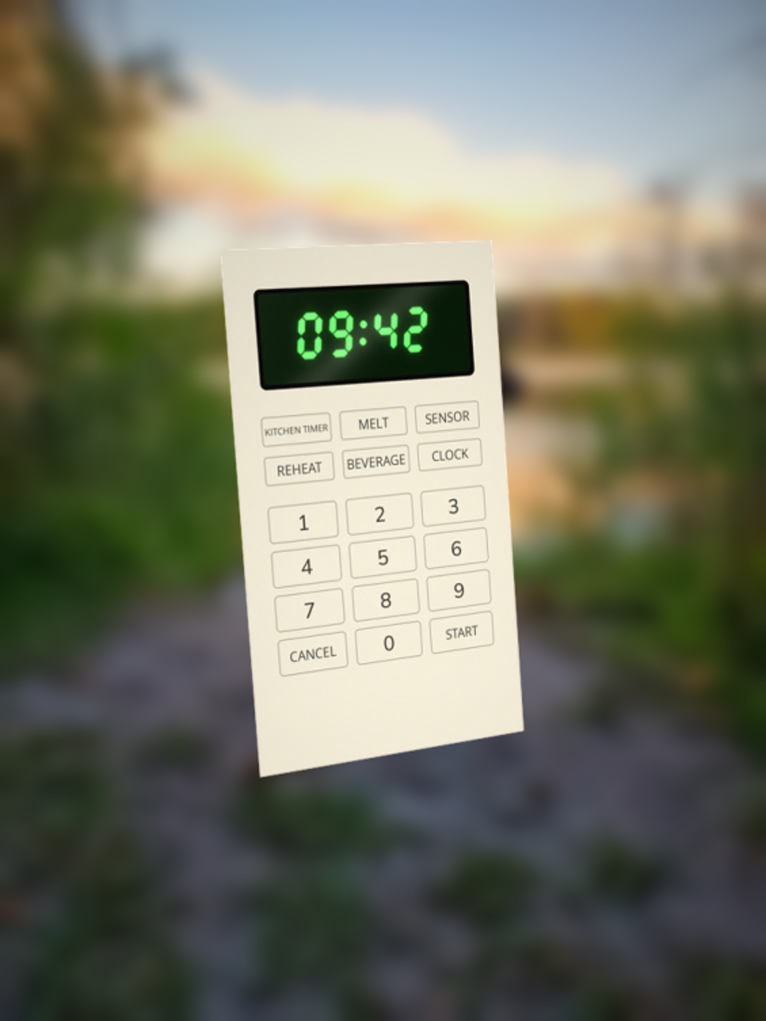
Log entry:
h=9 m=42
